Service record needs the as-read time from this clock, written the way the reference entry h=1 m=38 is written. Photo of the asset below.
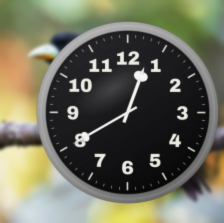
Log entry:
h=12 m=40
